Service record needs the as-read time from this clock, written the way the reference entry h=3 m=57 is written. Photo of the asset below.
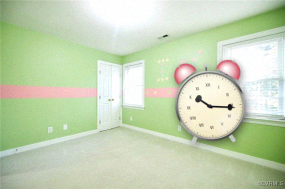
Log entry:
h=10 m=16
